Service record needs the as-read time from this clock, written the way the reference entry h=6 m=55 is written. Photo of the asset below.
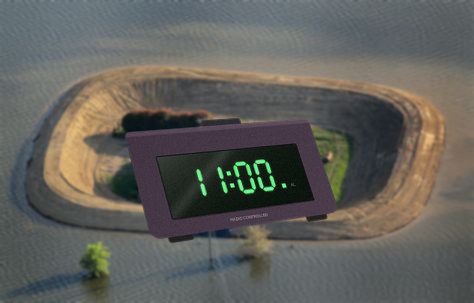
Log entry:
h=11 m=0
